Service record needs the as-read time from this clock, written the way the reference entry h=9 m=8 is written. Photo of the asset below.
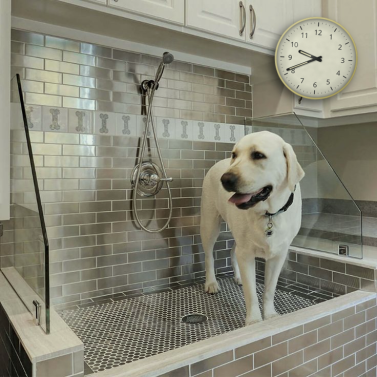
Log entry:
h=9 m=41
